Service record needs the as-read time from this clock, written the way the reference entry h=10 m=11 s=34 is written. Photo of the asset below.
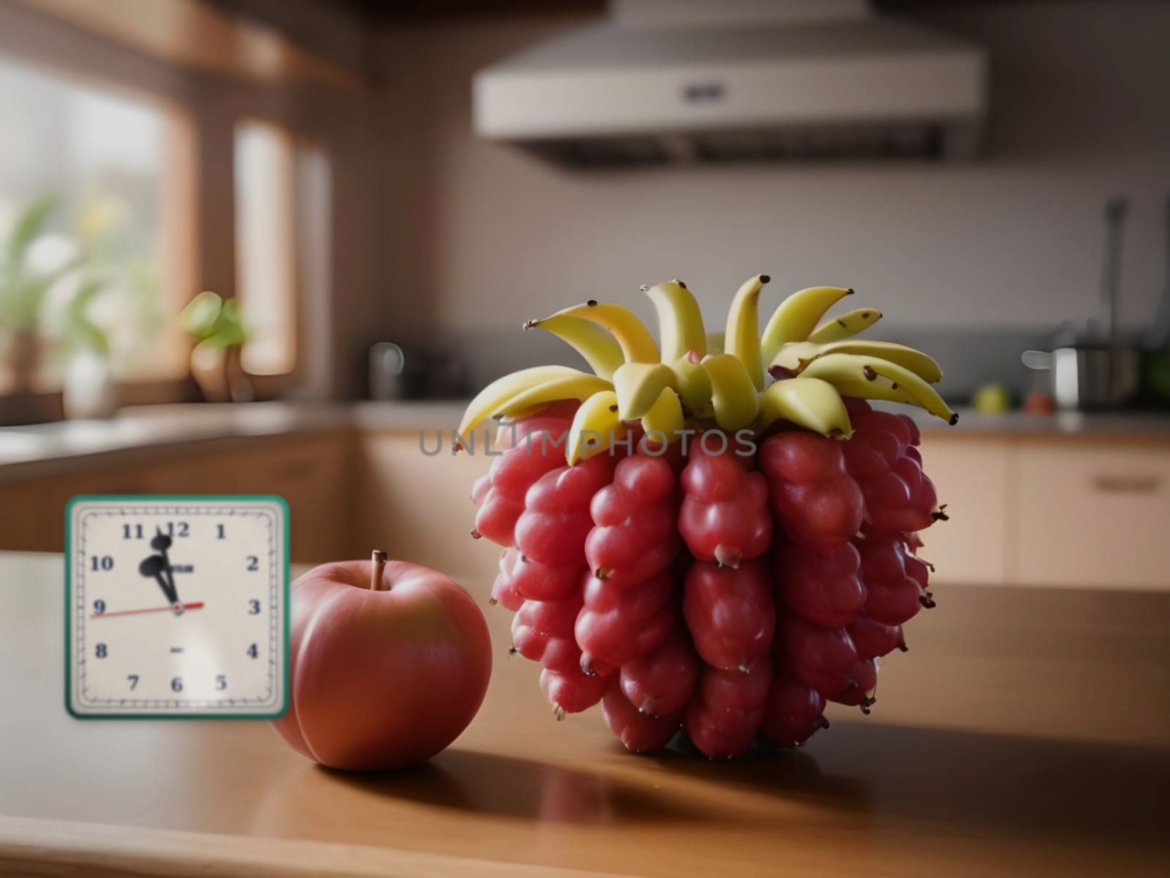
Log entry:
h=10 m=57 s=44
